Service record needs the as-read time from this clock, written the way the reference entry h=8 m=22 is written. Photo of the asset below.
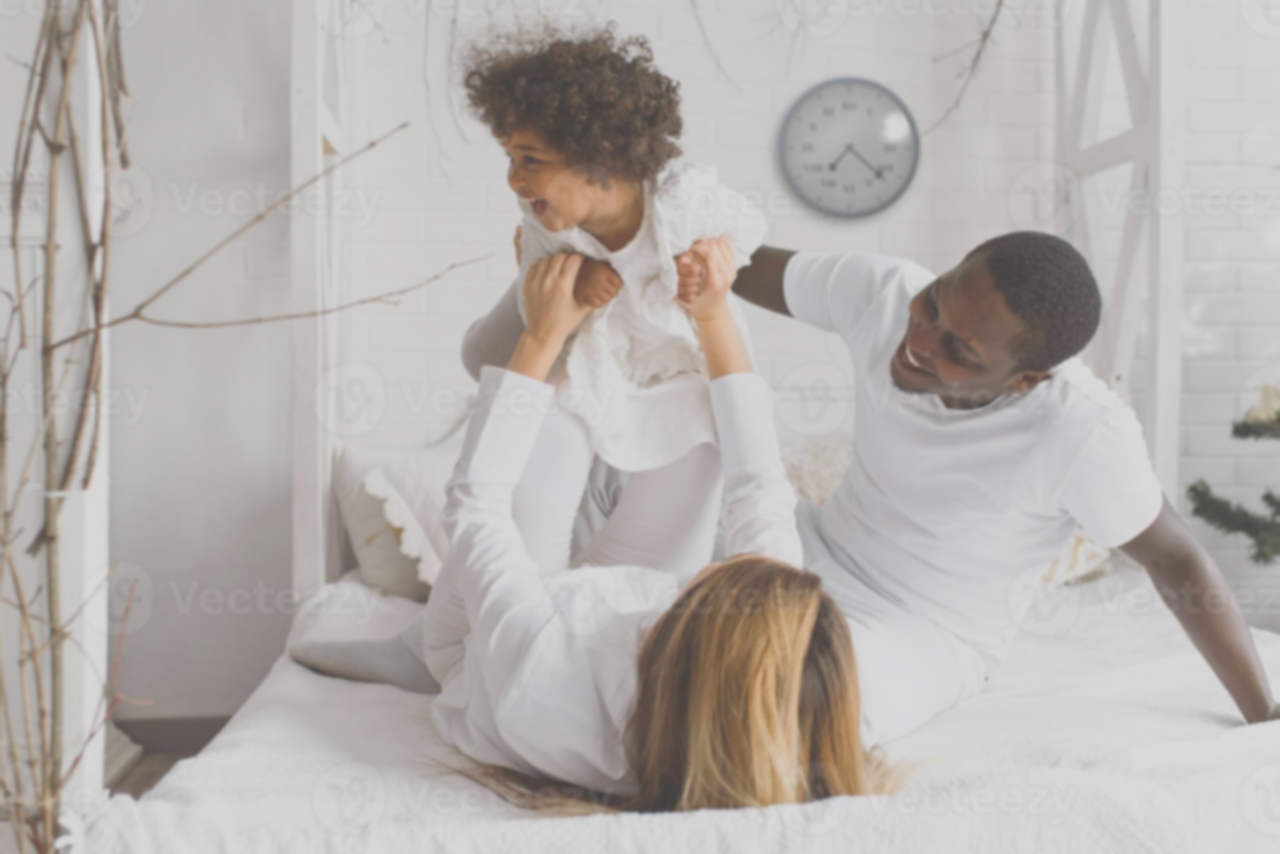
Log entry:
h=7 m=22
